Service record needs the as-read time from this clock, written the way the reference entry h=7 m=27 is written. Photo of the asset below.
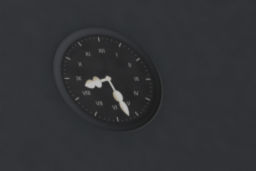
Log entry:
h=8 m=27
